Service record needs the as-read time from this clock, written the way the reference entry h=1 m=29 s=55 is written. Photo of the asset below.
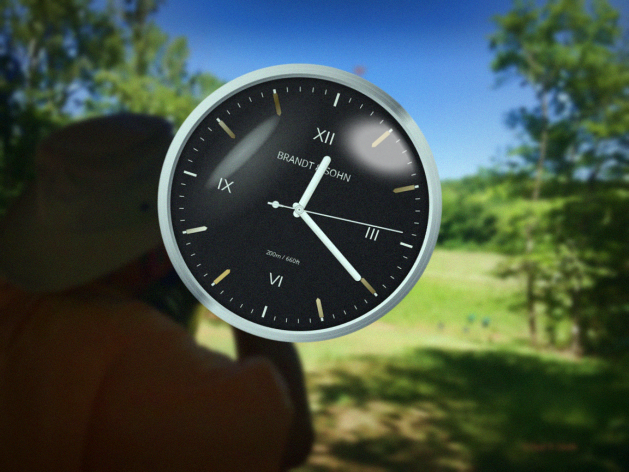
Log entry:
h=12 m=20 s=14
